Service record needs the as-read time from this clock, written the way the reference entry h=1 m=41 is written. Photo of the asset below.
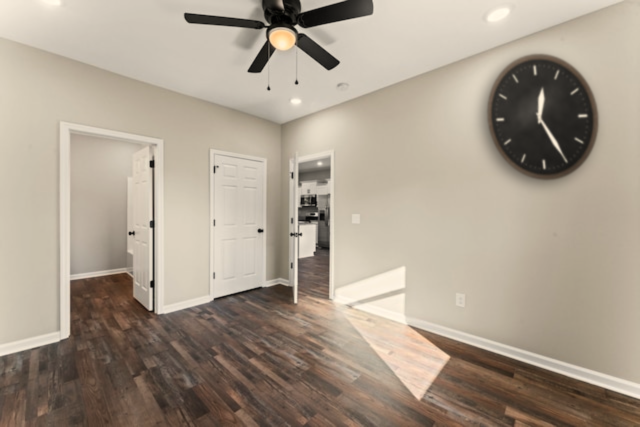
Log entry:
h=12 m=25
